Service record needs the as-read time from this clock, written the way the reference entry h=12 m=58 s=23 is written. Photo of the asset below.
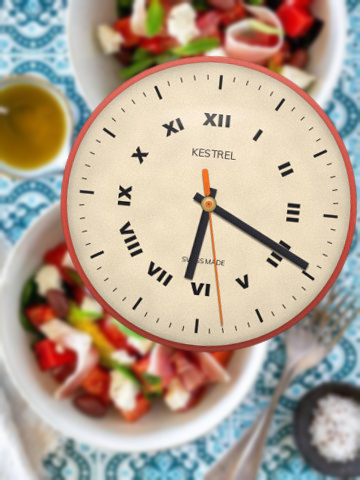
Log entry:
h=6 m=19 s=28
